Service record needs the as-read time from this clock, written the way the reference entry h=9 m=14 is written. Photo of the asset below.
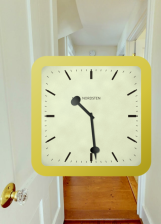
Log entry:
h=10 m=29
